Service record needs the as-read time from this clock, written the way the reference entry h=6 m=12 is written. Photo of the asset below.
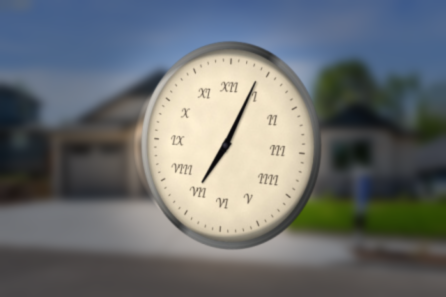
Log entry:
h=7 m=4
